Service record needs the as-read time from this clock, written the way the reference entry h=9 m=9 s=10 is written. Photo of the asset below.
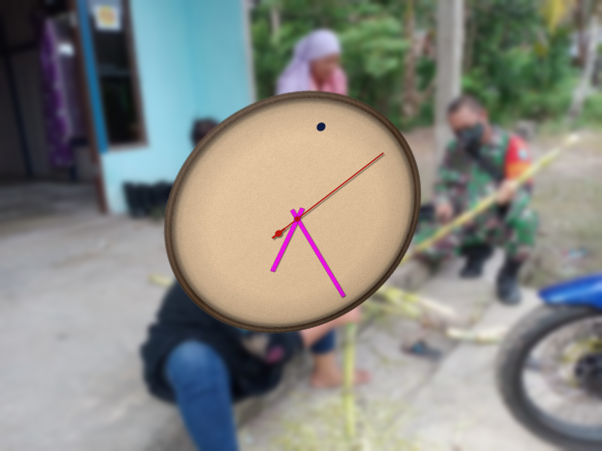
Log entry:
h=6 m=23 s=7
